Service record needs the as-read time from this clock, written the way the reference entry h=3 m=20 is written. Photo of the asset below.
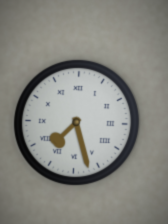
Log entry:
h=7 m=27
